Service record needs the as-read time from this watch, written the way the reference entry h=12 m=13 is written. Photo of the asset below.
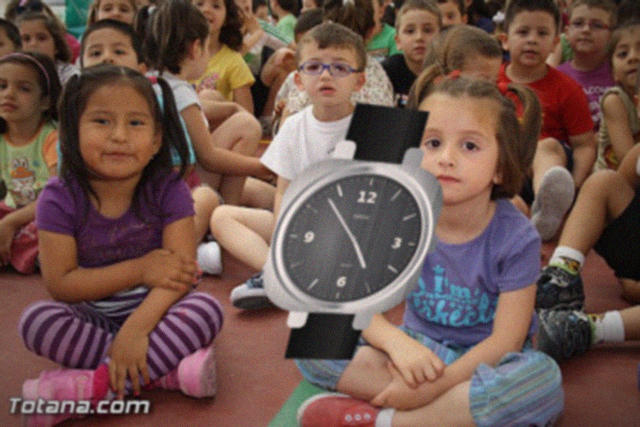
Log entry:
h=4 m=53
